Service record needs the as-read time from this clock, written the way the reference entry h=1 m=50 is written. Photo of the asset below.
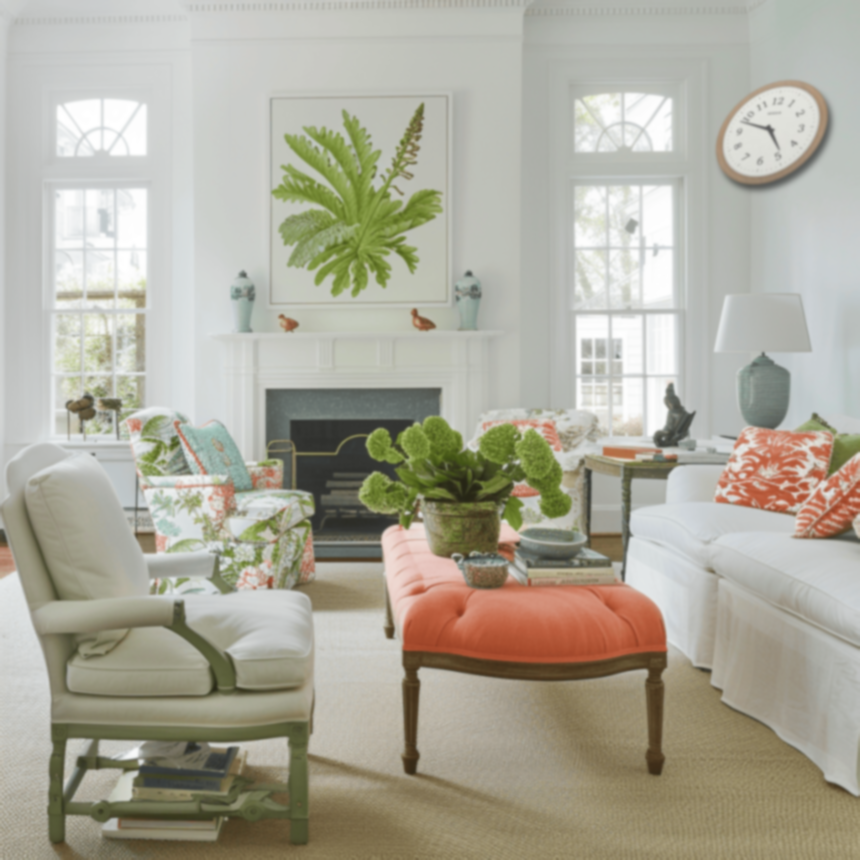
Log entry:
h=4 m=48
